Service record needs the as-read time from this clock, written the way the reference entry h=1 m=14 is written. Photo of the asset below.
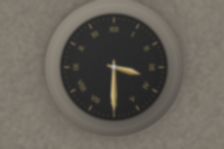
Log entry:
h=3 m=30
